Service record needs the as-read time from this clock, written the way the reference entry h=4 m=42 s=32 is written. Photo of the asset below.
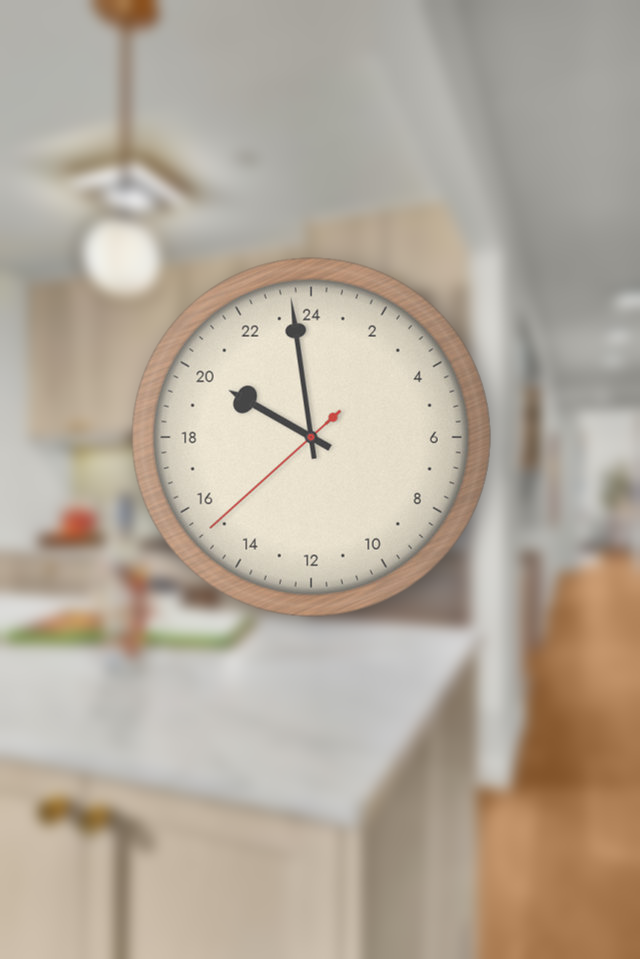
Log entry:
h=19 m=58 s=38
